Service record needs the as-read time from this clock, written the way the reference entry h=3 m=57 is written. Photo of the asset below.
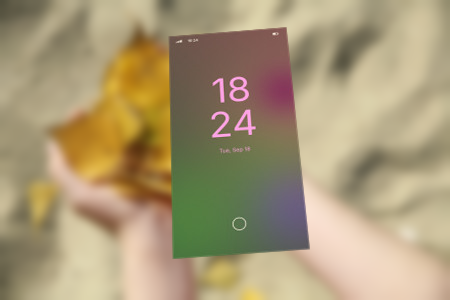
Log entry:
h=18 m=24
